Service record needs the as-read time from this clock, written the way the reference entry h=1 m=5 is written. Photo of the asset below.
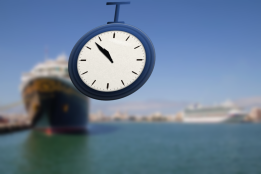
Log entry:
h=10 m=53
